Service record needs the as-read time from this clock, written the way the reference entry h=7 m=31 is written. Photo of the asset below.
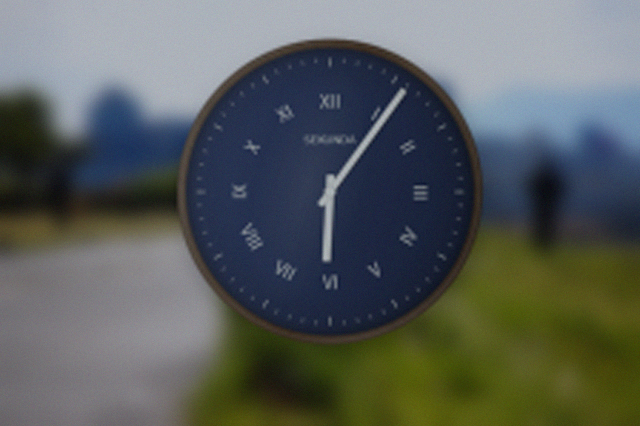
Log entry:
h=6 m=6
